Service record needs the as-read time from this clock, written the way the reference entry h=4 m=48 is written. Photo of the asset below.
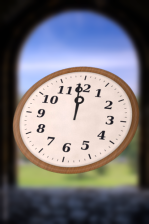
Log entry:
h=11 m=59
